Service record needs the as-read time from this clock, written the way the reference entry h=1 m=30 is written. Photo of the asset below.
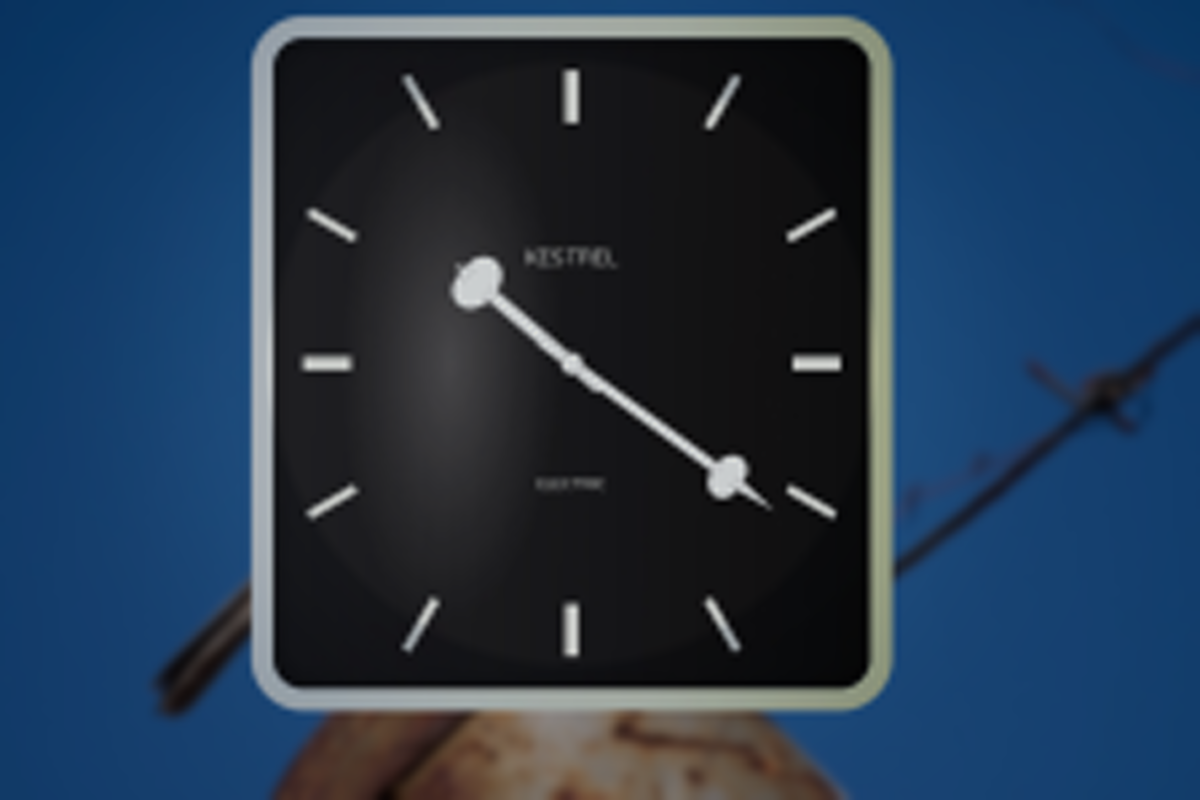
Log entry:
h=10 m=21
